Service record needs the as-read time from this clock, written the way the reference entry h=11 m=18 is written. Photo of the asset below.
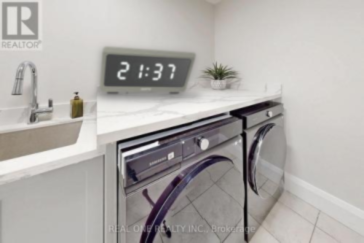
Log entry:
h=21 m=37
